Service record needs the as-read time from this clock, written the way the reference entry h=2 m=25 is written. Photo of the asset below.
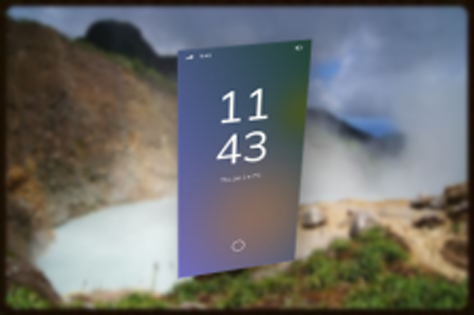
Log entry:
h=11 m=43
